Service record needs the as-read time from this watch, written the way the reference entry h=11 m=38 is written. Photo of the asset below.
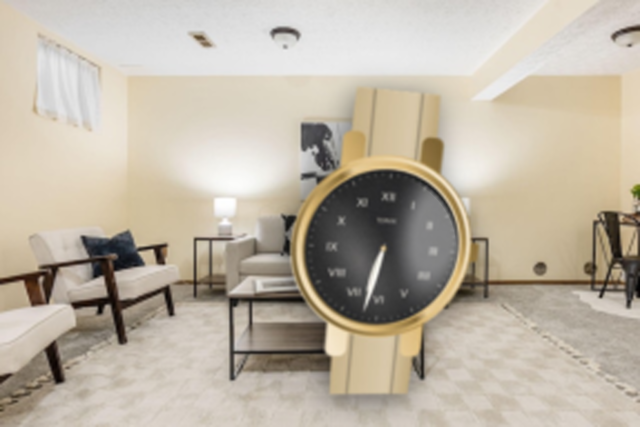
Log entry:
h=6 m=32
